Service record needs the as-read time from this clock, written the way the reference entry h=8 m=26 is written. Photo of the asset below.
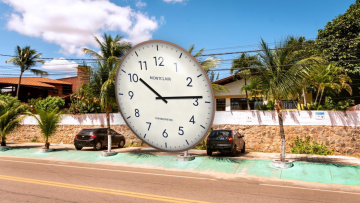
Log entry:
h=10 m=14
